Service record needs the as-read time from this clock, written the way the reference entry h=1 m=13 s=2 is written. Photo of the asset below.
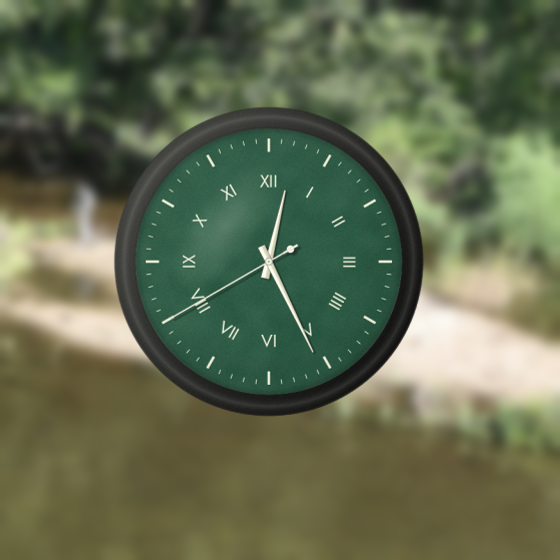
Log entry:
h=12 m=25 s=40
